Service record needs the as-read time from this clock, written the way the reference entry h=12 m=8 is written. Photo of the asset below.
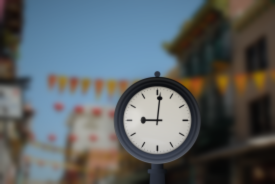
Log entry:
h=9 m=1
